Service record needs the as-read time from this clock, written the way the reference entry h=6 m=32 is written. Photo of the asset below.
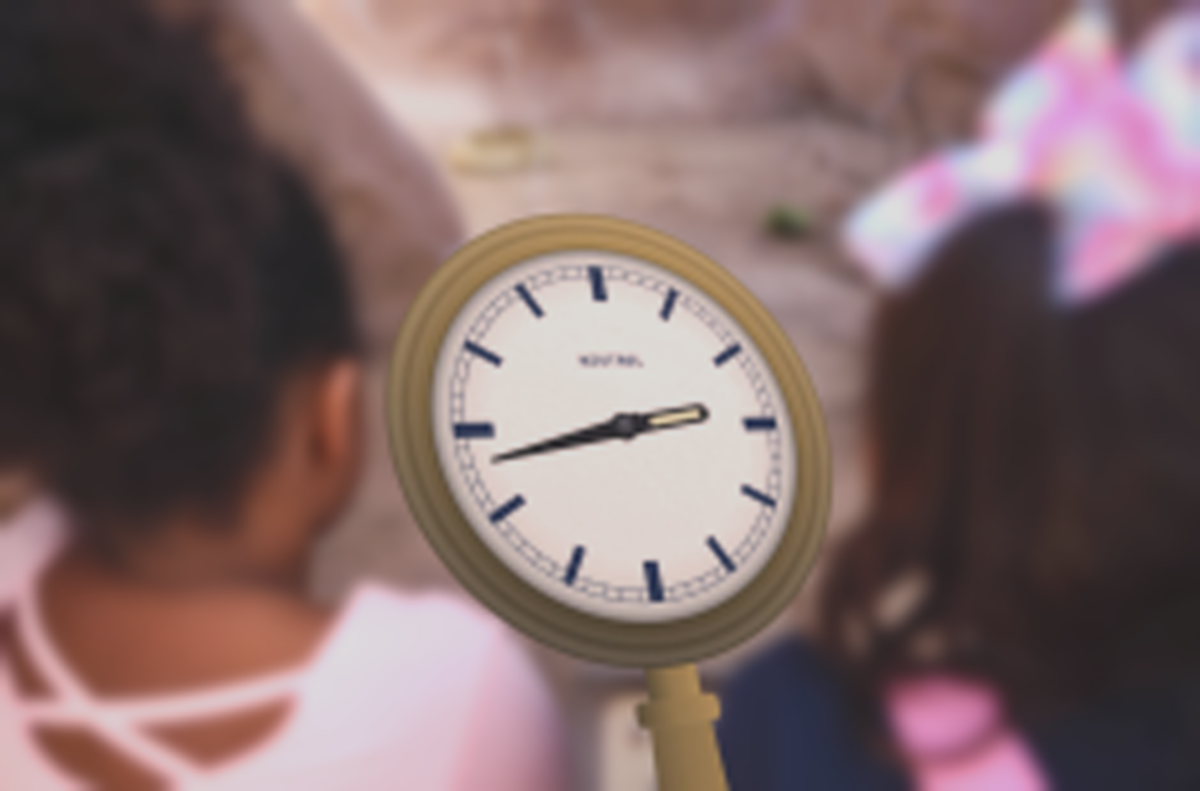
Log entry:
h=2 m=43
